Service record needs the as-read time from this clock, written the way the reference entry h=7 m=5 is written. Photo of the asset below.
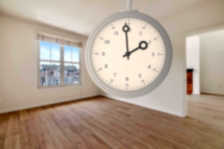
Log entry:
h=1 m=59
